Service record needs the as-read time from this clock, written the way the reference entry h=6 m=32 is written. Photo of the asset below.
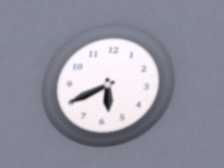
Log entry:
h=5 m=40
